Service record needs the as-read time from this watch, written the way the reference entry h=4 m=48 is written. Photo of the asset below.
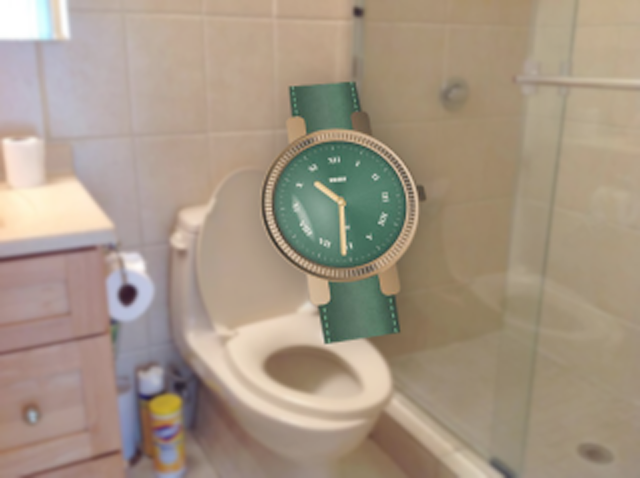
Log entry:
h=10 m=31
